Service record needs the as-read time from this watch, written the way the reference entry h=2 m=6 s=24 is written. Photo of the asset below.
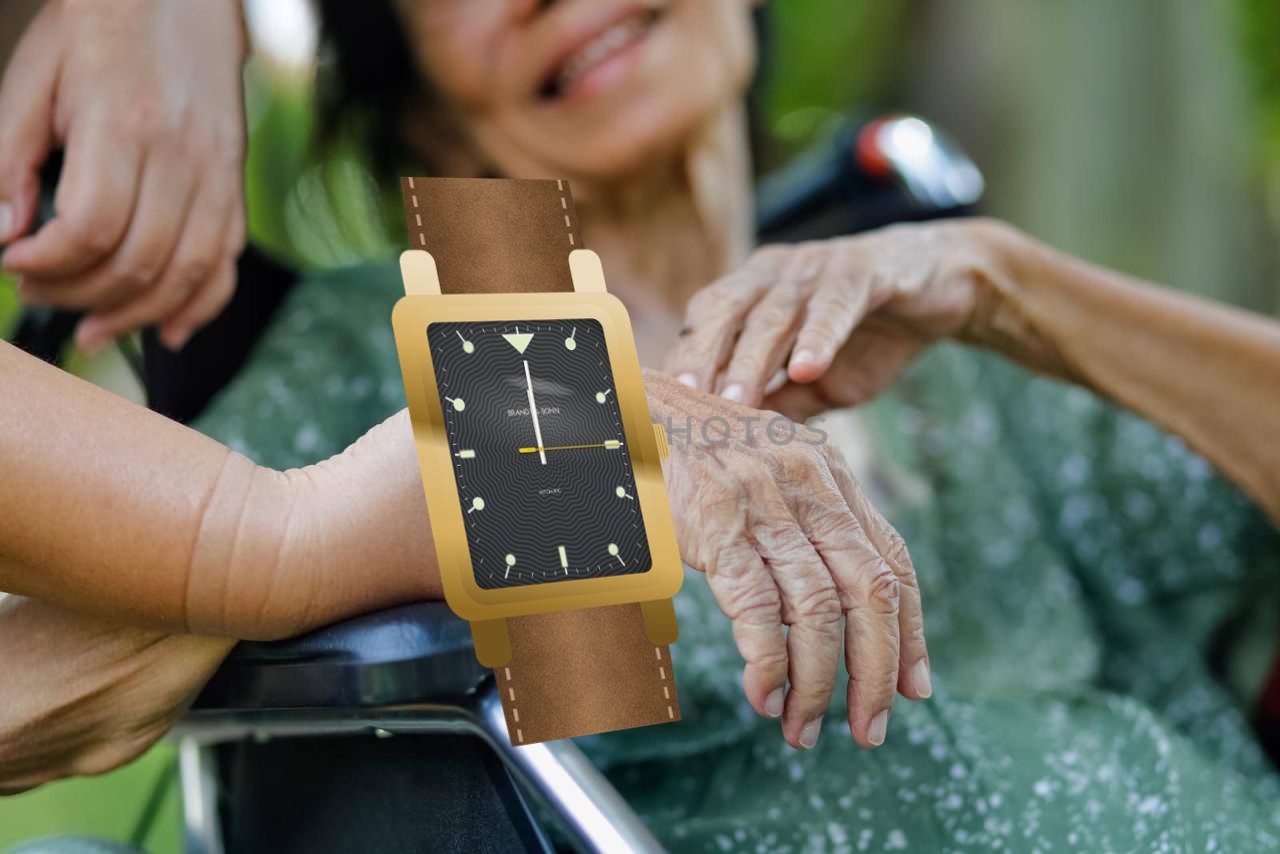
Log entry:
h=12 m=0 s=15
